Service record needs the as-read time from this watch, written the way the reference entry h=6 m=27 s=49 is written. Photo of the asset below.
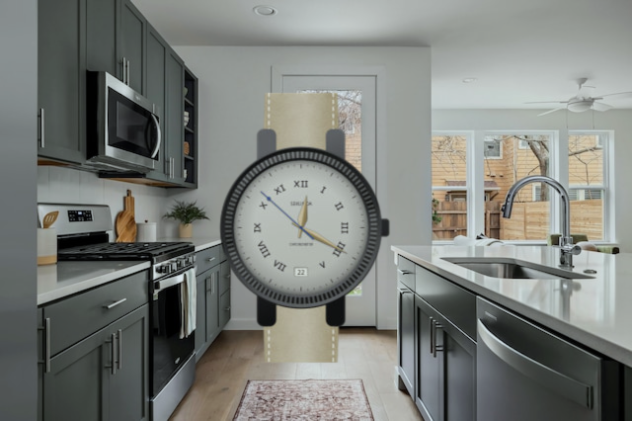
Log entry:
h=12 m=19 s=52
